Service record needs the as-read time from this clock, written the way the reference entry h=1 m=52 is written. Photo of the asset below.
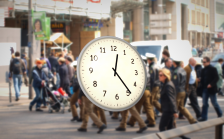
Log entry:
h=12 m=24
